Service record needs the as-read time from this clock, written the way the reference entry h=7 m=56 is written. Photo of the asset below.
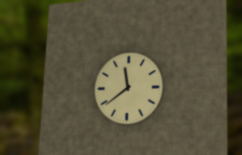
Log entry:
h=11 m=39
